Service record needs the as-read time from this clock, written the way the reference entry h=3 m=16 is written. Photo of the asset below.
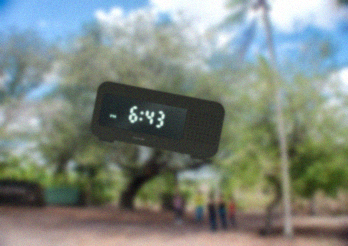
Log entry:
h=6 m=43
